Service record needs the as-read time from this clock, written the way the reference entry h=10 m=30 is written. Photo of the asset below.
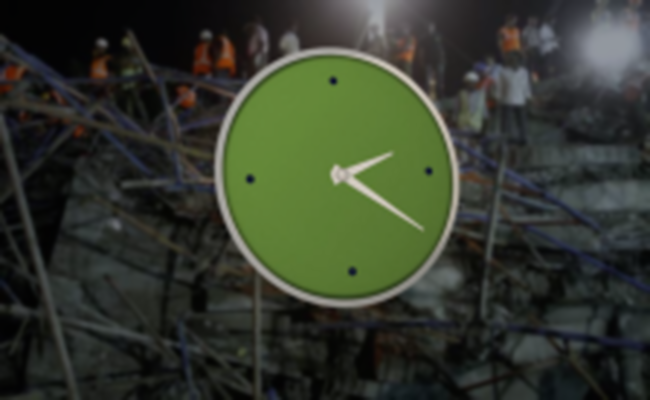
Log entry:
h=2 m=21
